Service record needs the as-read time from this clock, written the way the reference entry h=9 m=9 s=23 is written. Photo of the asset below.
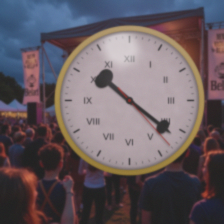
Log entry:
h=10 m=21 s=23
